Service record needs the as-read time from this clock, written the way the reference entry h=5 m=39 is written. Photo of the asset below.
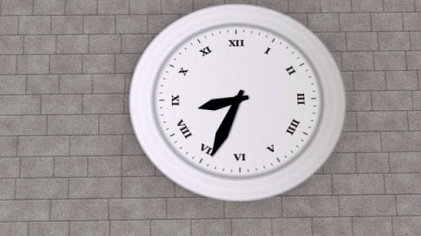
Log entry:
h=8 m=34
